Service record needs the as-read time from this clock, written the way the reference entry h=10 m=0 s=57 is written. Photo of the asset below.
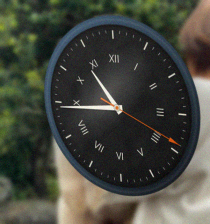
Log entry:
h=10 m=44 s=19
